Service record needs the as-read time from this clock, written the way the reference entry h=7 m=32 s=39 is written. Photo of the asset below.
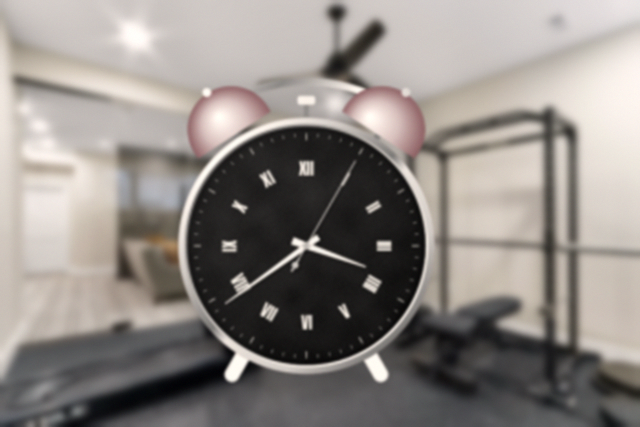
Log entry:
h=3 m=39 s=5
